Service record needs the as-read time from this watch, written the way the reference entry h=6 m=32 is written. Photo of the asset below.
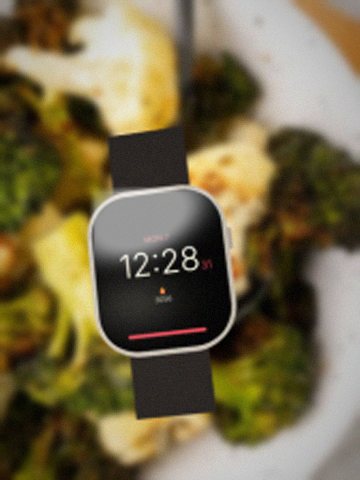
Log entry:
h=12 m=28
